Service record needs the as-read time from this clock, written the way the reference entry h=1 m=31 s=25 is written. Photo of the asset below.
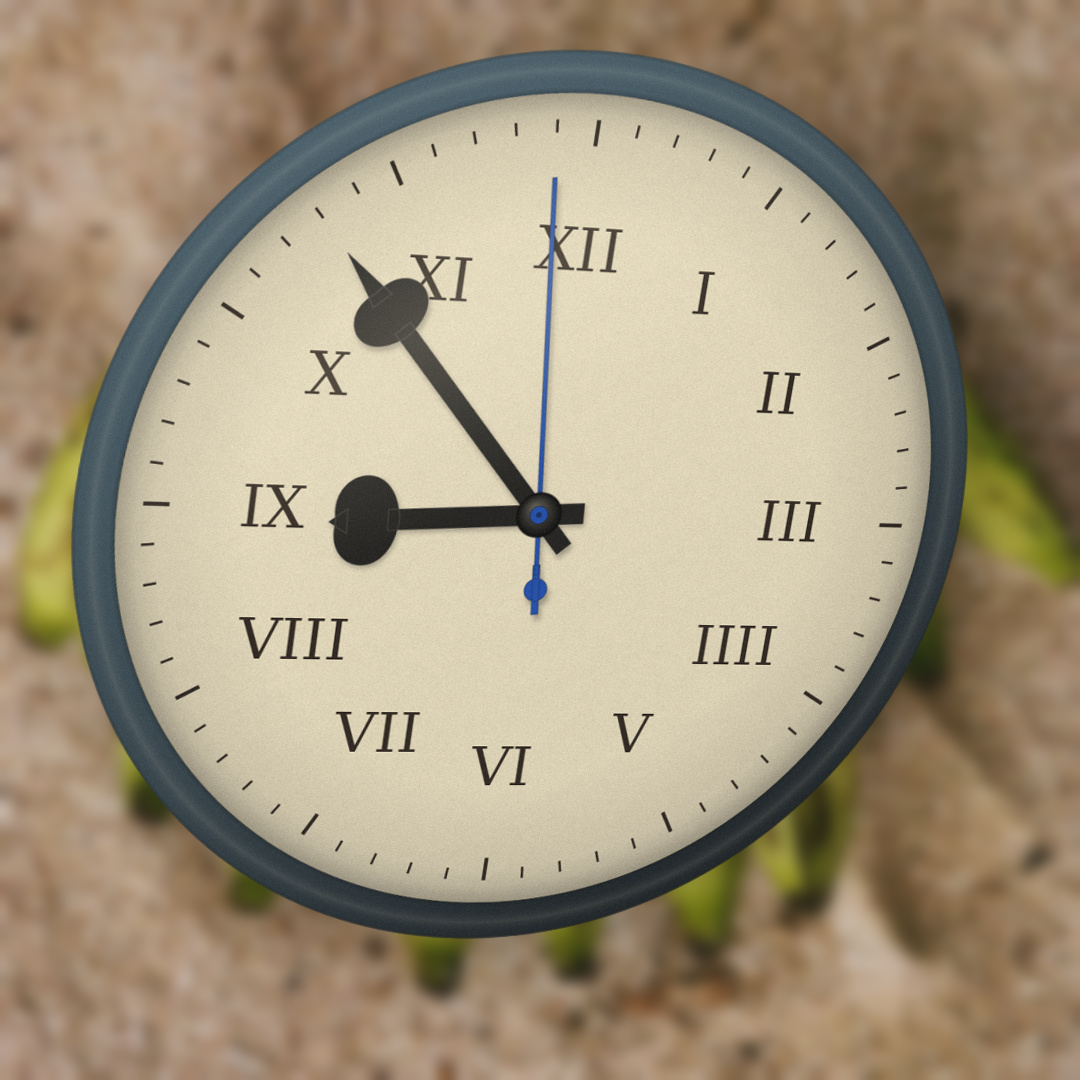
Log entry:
h=8 m=52 s=59
